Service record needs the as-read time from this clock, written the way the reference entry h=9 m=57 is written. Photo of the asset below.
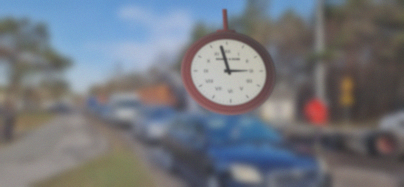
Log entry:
h=2 m=58
